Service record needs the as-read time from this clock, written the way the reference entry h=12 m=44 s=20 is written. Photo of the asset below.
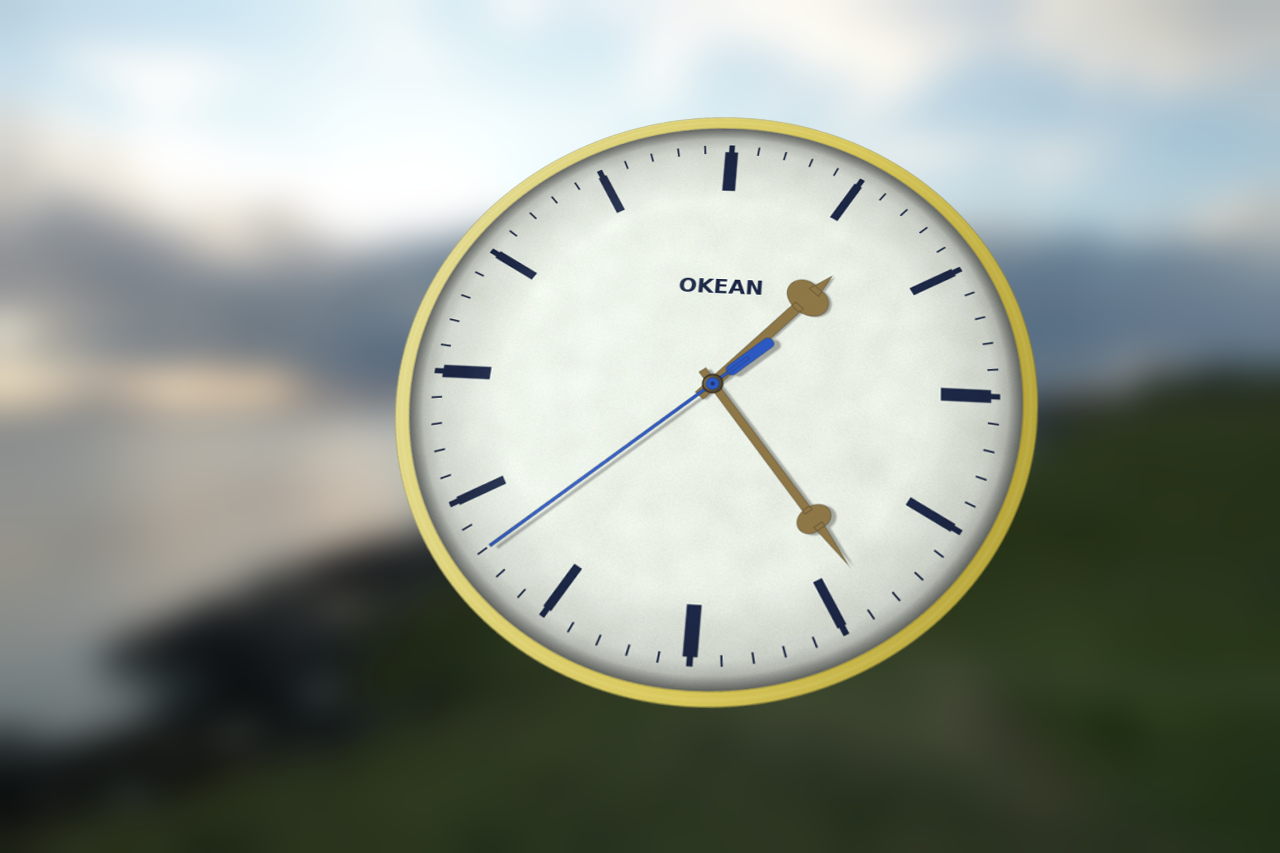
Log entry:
h=1 m=23 s=38
